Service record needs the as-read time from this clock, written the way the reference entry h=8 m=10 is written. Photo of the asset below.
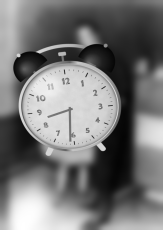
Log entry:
h=8 m=31
